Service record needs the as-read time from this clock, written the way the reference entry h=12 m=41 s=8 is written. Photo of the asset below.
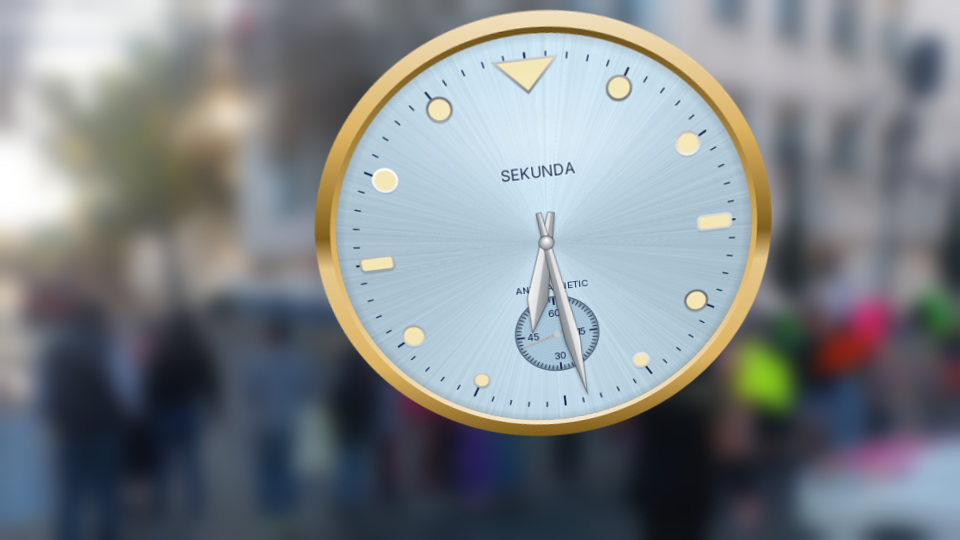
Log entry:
h=6 m=28 s=42
